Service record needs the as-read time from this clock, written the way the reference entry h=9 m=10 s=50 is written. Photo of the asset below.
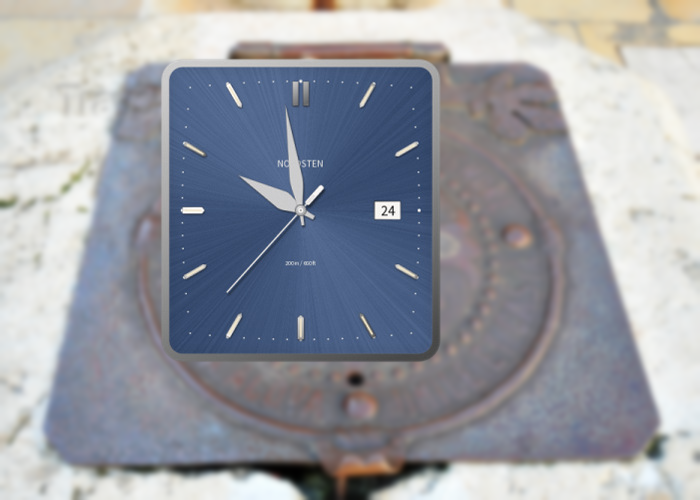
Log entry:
h=9 m=58 s=37
